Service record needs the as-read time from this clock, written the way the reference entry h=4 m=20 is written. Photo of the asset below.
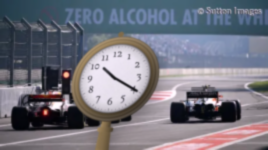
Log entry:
h=10 m=20
